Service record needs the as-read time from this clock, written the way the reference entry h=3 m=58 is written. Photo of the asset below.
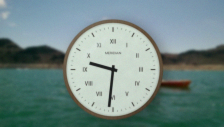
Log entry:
h=9 m=31
